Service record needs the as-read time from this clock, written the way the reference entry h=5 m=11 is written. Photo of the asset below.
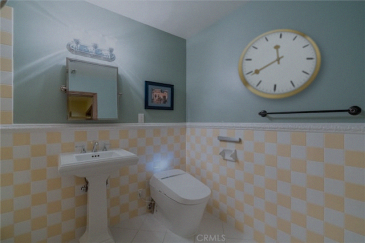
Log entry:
h=11 m=39
